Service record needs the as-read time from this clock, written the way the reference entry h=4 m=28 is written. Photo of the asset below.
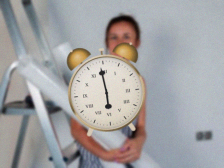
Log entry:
h=5 m=59
